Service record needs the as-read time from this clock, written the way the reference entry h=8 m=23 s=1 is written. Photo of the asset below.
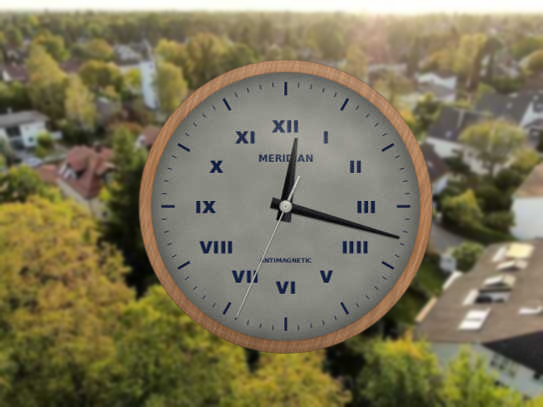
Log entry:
h=12 m=17 s=34
